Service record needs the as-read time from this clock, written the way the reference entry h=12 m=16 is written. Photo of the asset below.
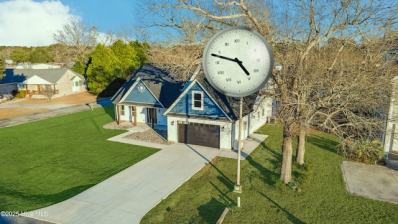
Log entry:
h=4 m=48
